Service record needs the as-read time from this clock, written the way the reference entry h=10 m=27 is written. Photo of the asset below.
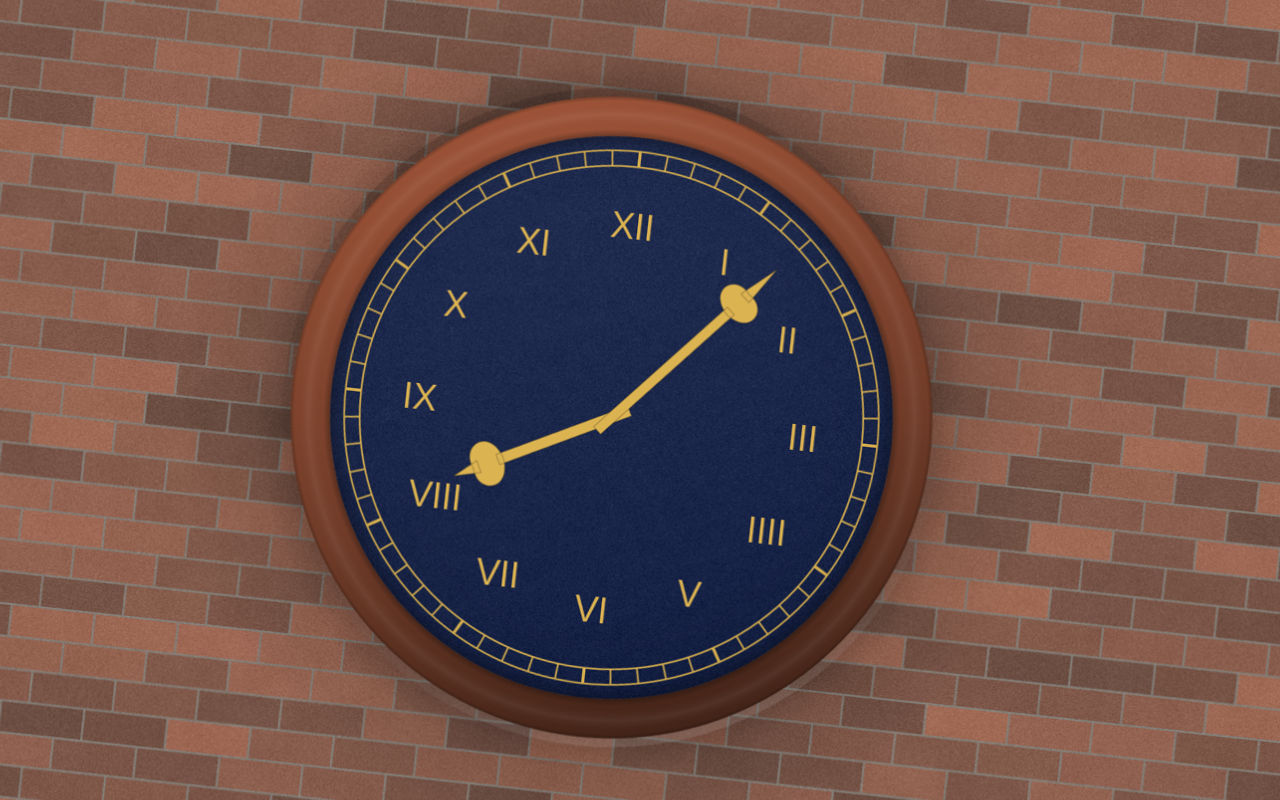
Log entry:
h=8 m=7
